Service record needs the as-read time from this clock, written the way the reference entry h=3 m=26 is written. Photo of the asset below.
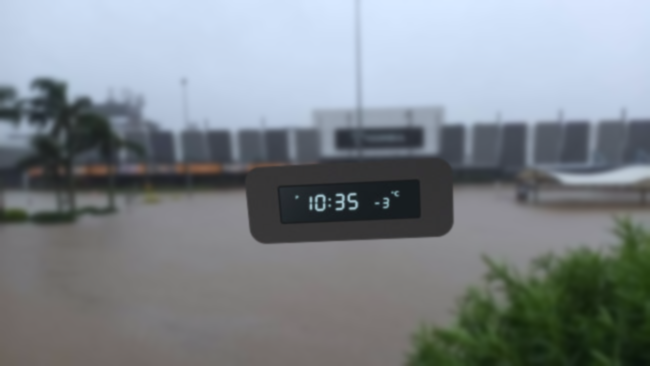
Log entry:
h=10 m=35
